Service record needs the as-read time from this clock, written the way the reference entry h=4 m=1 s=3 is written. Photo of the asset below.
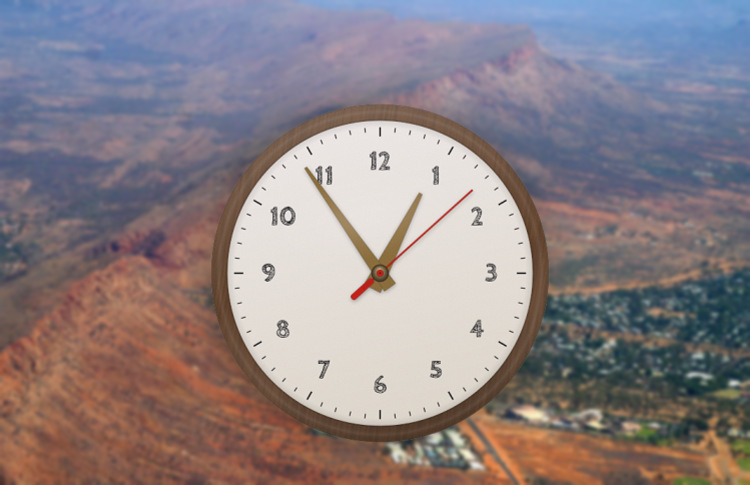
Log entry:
h=12 m=54 s=8
